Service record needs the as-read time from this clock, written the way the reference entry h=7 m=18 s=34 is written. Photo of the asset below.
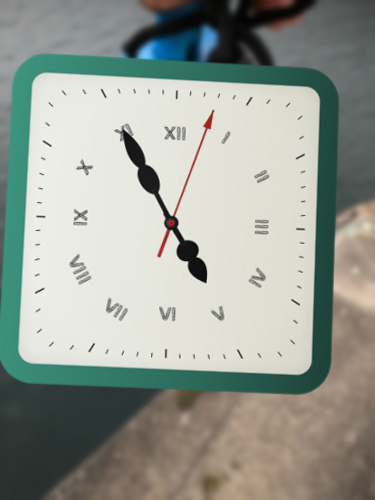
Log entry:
h=4 m=55 s=3
